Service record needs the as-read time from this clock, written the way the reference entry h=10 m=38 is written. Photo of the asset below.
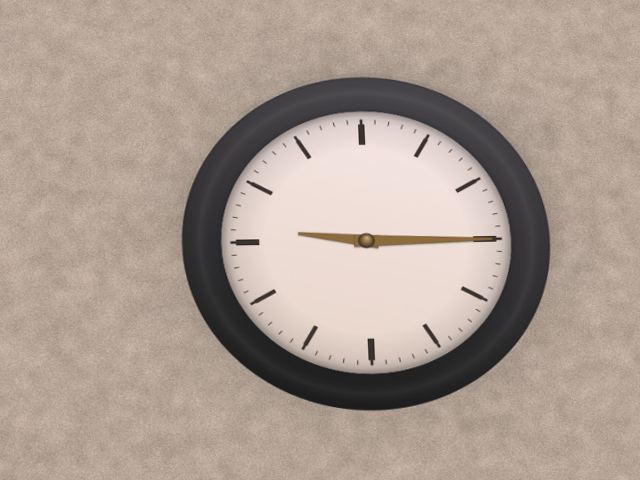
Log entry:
h=9 m=15
